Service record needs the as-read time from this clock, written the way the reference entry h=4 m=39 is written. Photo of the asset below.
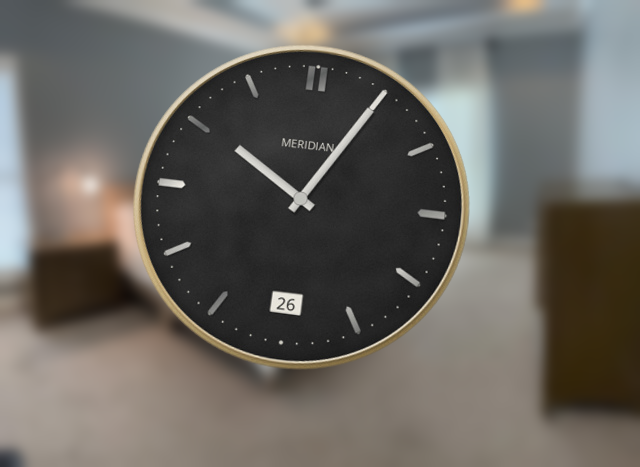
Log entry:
h=10 m=5
